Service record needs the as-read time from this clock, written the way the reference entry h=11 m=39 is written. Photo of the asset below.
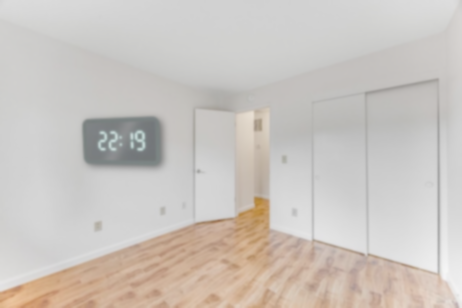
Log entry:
h=22 m=19
